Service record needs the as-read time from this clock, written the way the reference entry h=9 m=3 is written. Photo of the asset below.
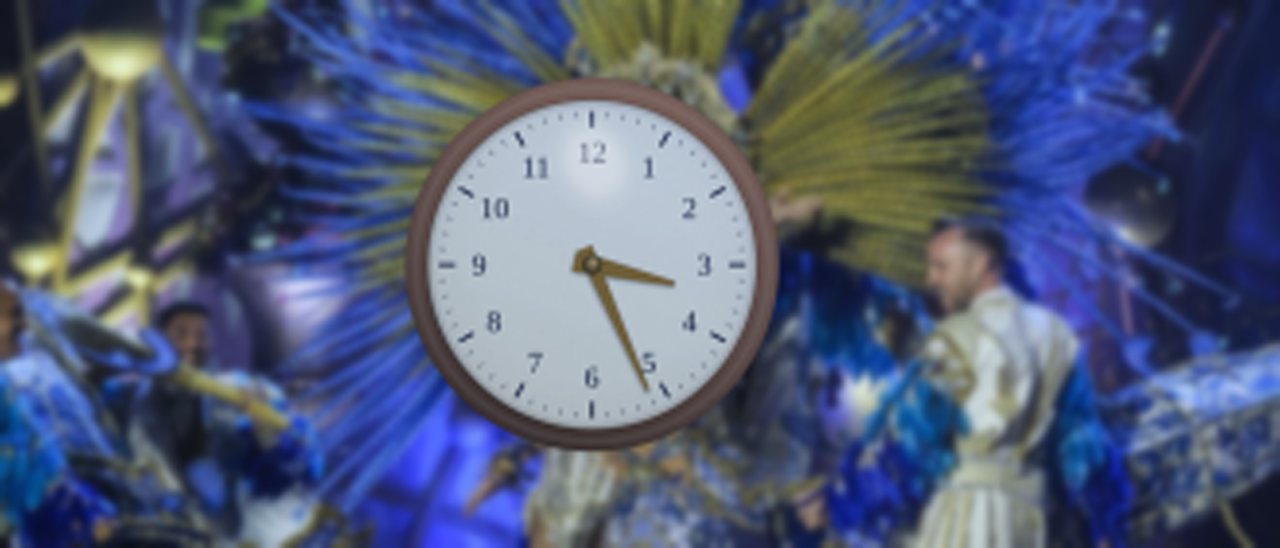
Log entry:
h=3 m=26
